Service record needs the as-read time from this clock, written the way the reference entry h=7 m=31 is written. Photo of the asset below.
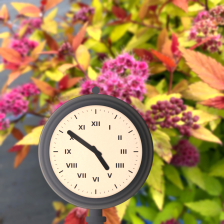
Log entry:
h=4 m=51
